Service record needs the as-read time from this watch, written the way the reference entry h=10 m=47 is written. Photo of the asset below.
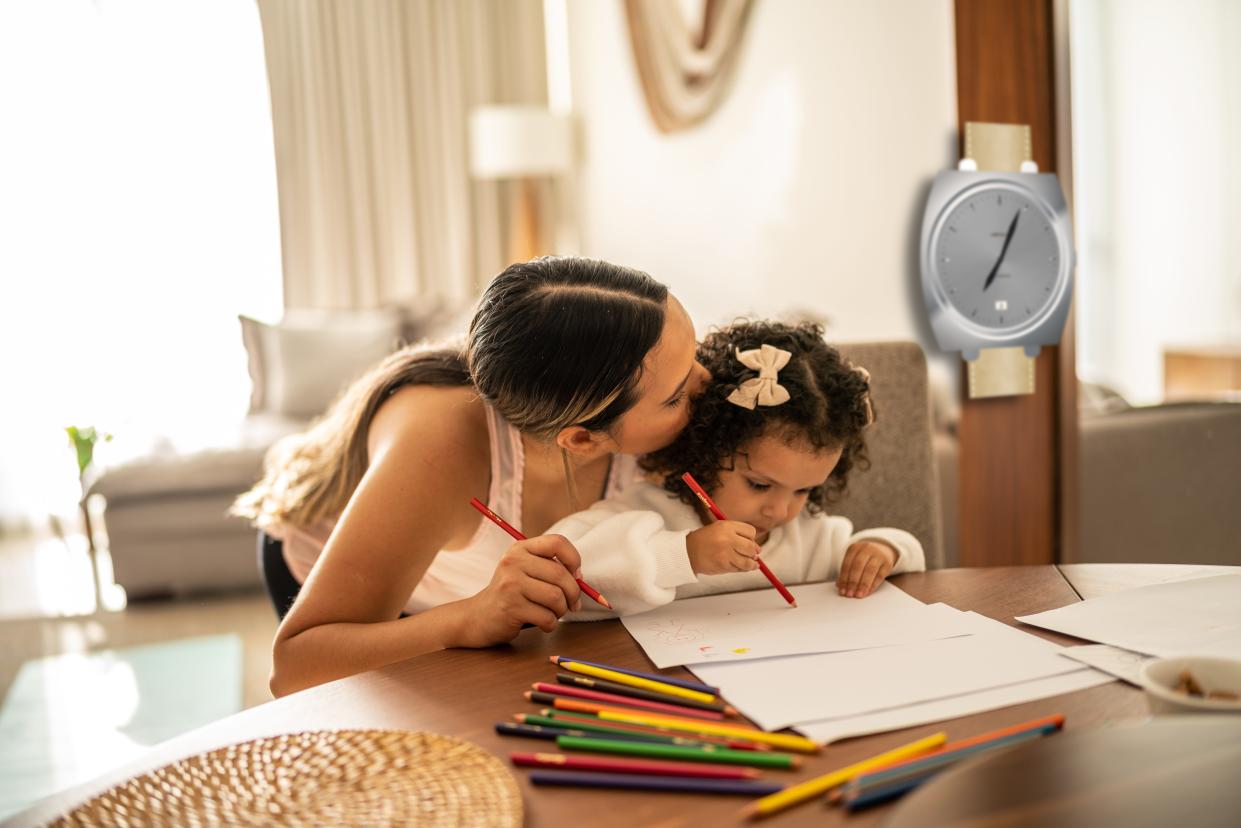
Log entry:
h=7 m=4
